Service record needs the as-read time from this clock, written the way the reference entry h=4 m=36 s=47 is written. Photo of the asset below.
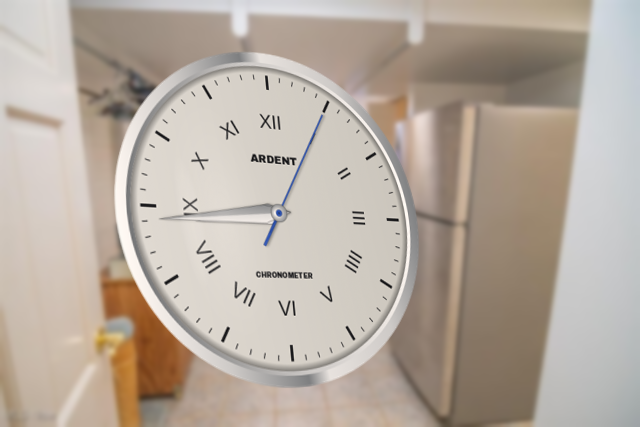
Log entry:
h=8 m=44 s=5
